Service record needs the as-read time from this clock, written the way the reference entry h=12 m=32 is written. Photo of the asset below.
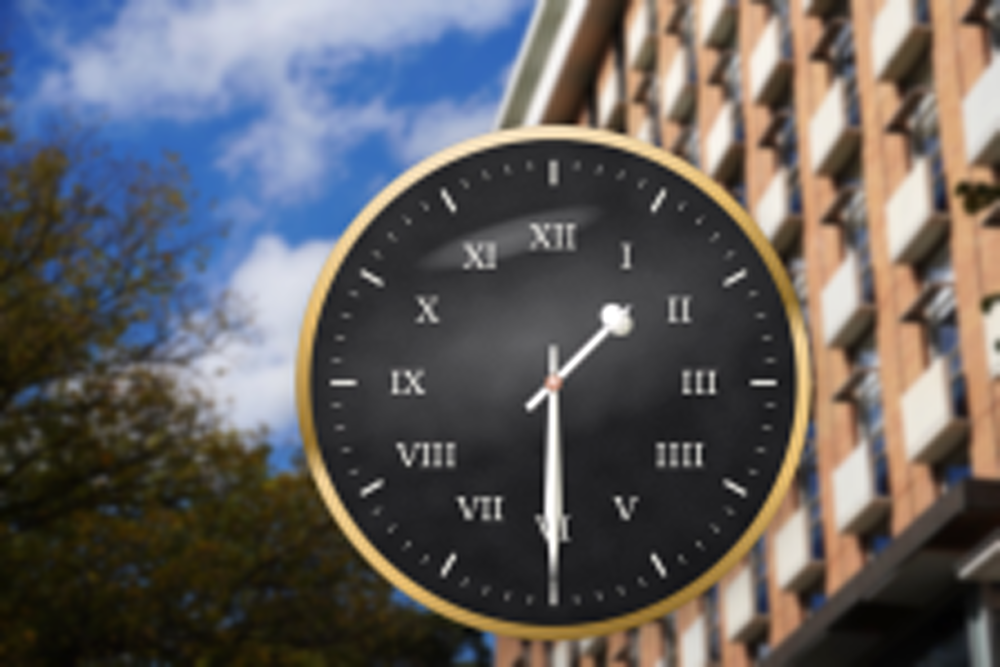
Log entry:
h=1 m=30
